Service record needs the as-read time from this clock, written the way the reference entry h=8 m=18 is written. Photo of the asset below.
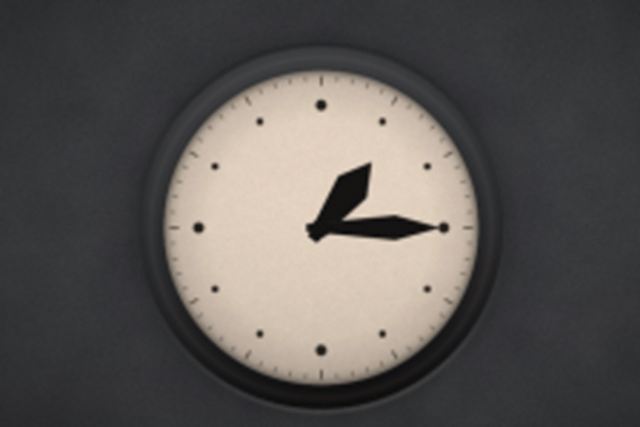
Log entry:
h=1 m=15
